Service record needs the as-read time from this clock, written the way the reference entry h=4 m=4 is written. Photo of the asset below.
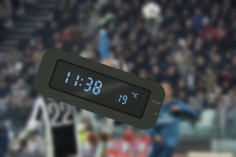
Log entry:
h=11 m=38
